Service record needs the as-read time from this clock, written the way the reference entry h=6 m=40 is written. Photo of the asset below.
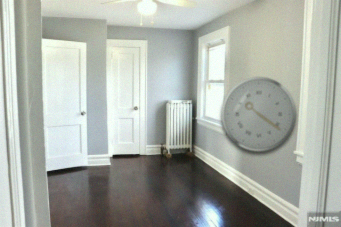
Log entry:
h=10 m=21
